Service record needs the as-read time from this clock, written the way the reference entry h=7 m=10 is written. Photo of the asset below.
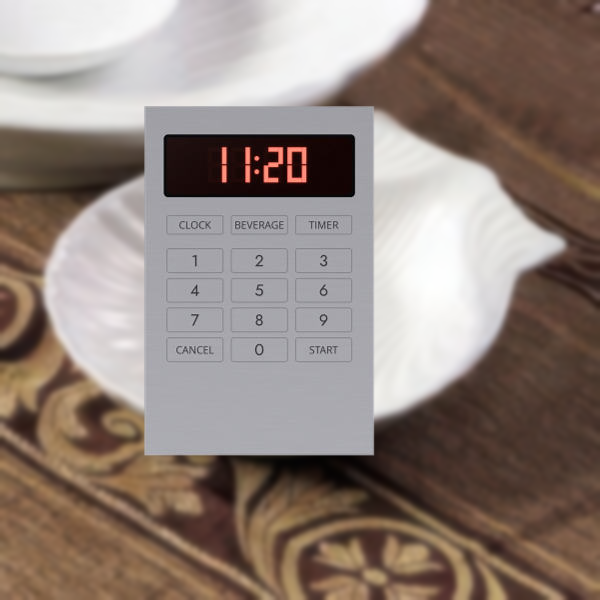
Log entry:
h=11 m=20
